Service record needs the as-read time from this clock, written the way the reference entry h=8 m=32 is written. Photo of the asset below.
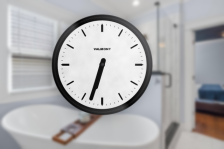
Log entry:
h=6 m=33
